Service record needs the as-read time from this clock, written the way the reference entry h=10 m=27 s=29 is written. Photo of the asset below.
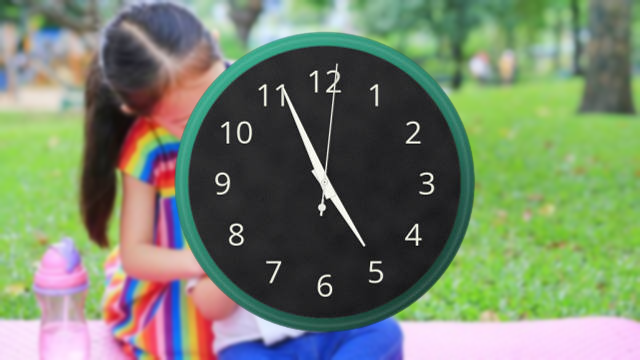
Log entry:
h=4 m=56 s=1
